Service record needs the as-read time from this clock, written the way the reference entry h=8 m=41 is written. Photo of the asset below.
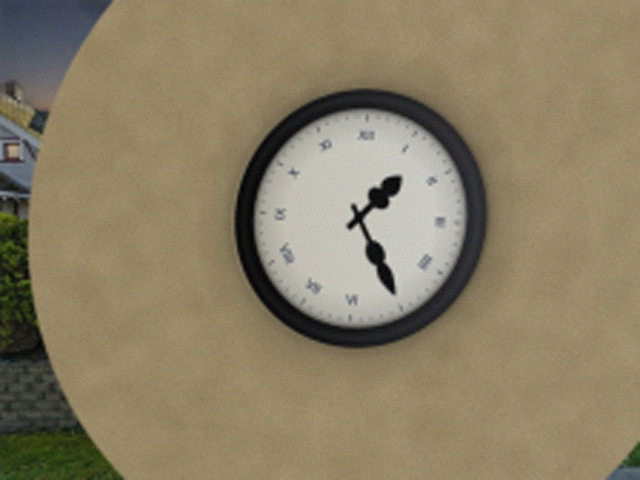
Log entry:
h=1 m=25
